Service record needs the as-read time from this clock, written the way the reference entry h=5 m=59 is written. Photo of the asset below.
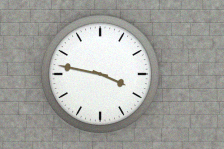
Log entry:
h=3 m=47
